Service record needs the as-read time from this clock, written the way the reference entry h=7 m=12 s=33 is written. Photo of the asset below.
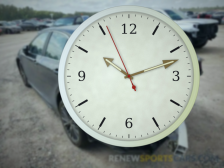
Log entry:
h=10 m=11 s=56
